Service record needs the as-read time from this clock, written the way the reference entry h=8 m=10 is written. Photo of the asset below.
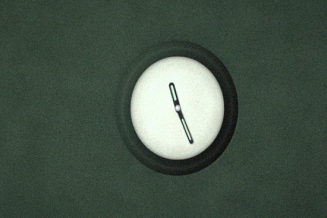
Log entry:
h=11 m=26
